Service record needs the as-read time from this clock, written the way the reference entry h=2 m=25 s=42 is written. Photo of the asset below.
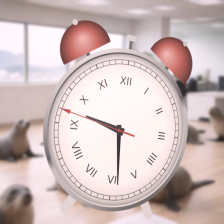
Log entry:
h=9 m=28 s=47
